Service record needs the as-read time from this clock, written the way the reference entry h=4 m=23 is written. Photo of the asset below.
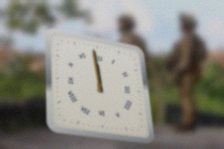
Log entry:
h=11 m=59
